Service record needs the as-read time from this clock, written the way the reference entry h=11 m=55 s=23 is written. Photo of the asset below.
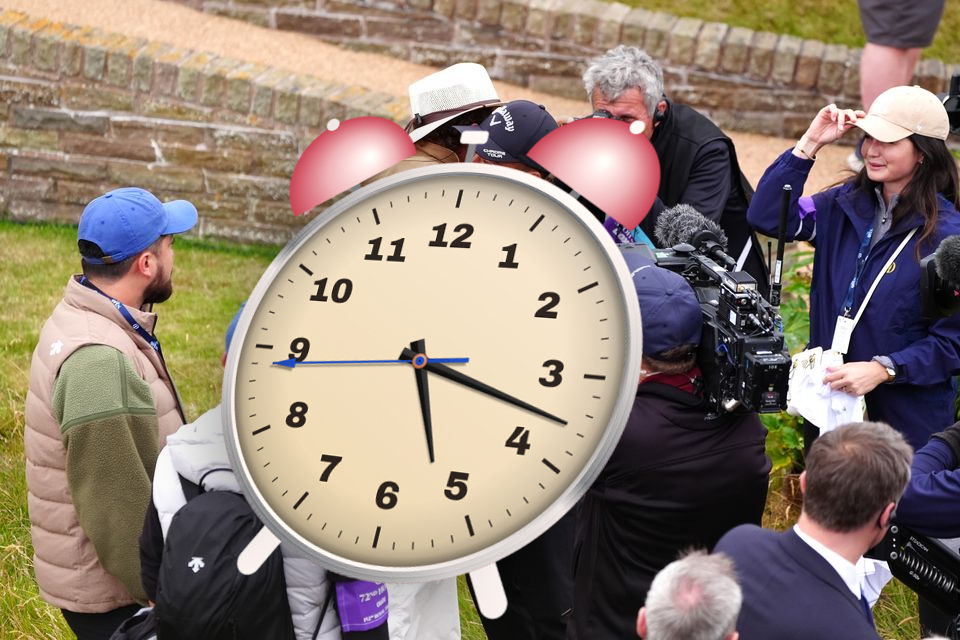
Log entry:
h=5 m=17 s=44
